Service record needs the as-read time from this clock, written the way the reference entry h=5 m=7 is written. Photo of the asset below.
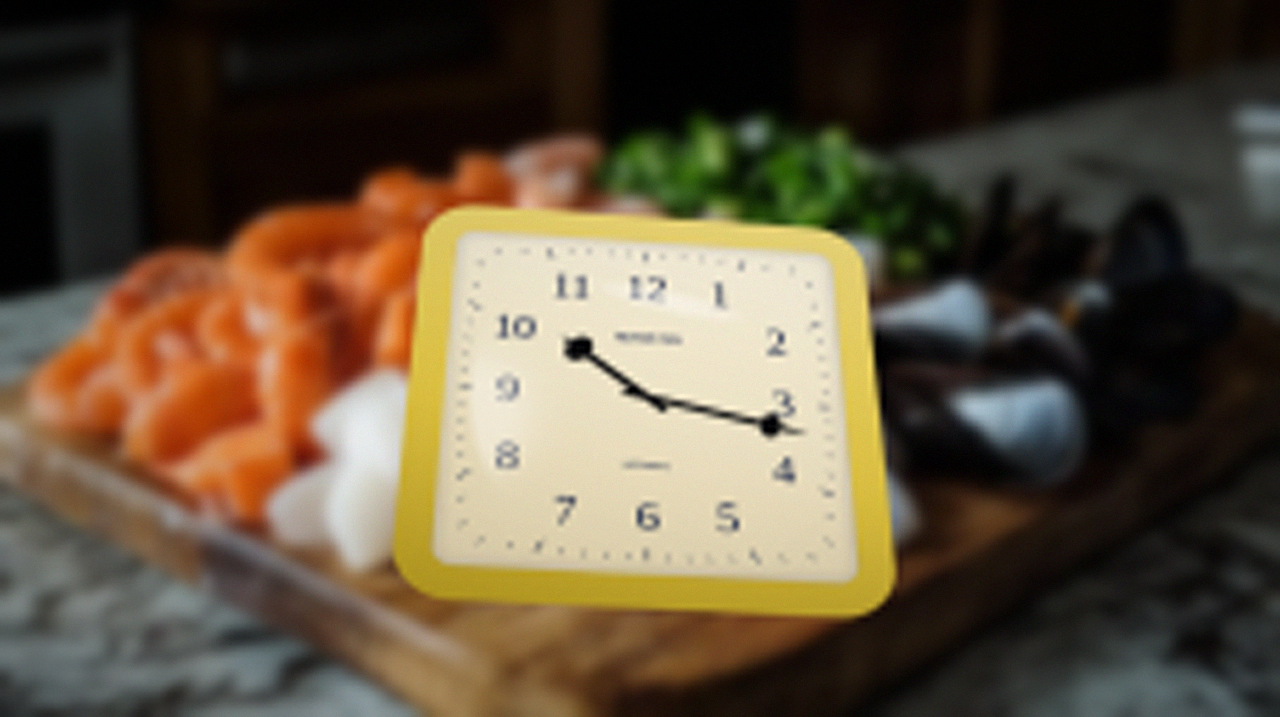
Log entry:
h=10 m=17
